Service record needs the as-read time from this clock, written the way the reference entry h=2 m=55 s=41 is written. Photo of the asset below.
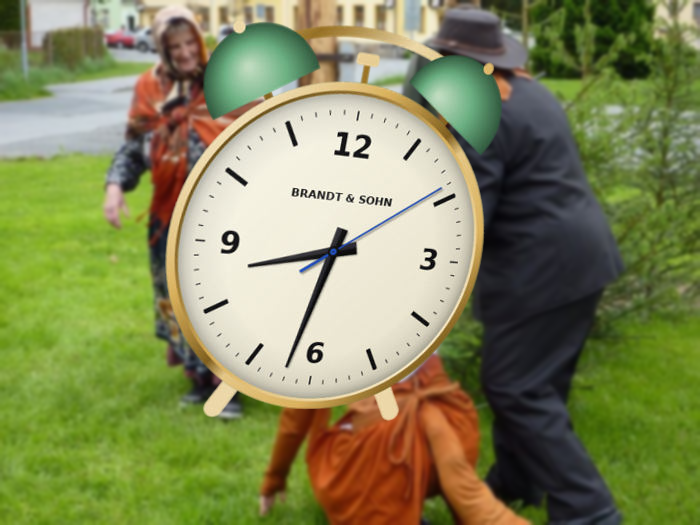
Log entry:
h=8 m=32 s=9
